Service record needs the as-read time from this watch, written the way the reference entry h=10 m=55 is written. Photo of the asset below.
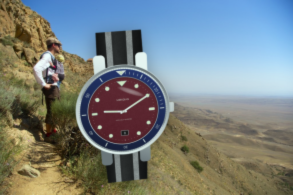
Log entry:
h=9 m=10
